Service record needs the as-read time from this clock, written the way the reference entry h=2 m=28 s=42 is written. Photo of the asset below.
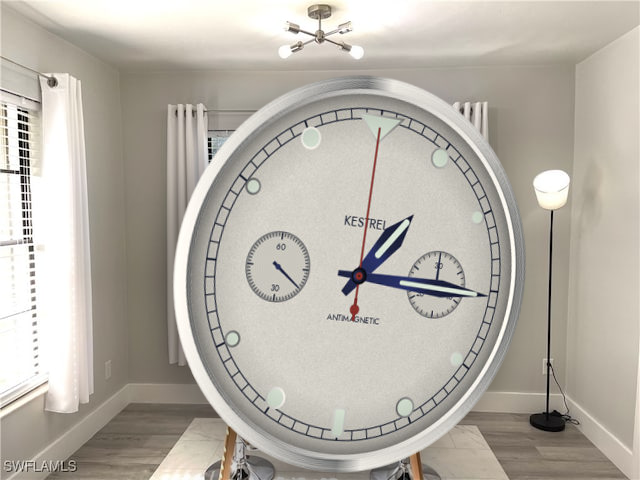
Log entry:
h=1 m=15 s=21
